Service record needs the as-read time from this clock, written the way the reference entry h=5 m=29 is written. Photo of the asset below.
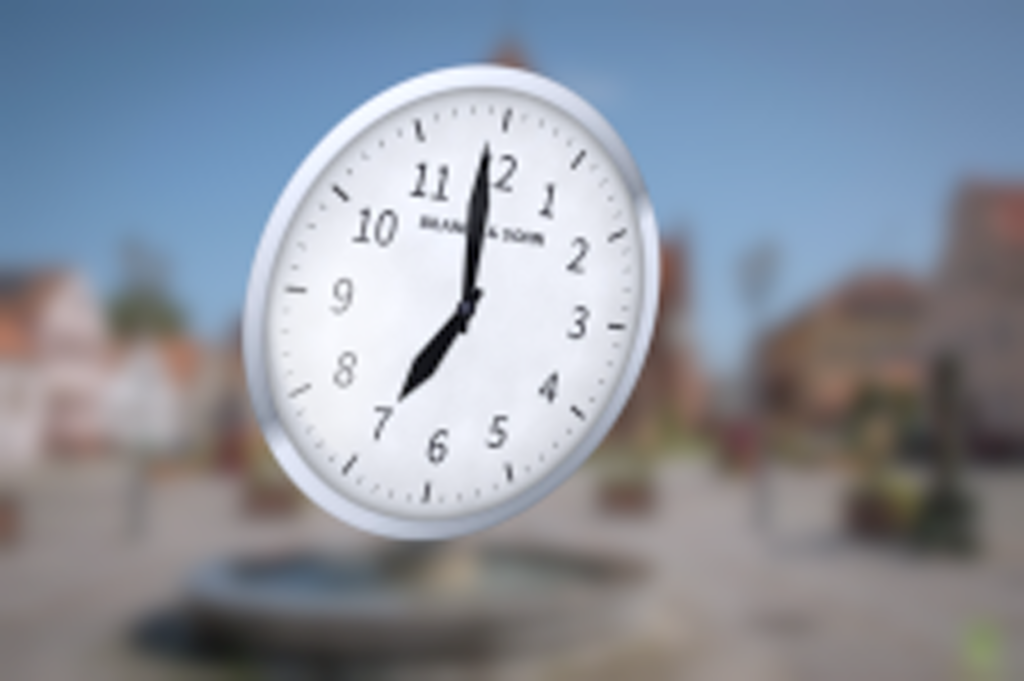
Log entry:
h=6 m=59
